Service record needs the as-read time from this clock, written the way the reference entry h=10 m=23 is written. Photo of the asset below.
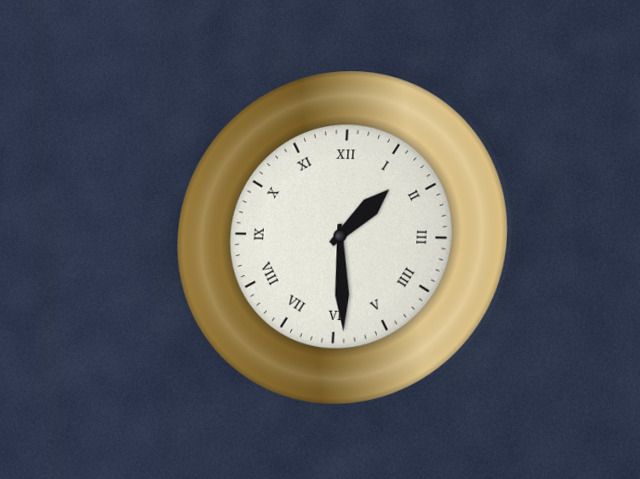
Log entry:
h=1 m=29
